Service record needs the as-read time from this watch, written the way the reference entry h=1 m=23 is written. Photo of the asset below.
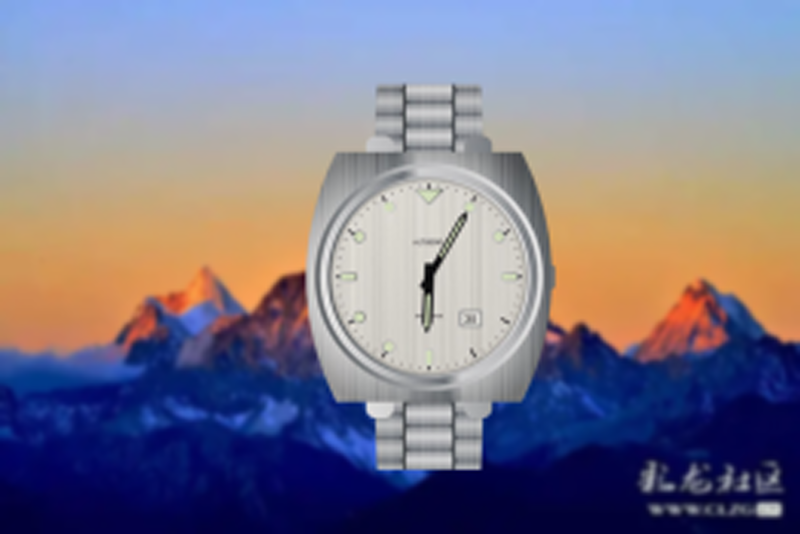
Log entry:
h=6 m=5
